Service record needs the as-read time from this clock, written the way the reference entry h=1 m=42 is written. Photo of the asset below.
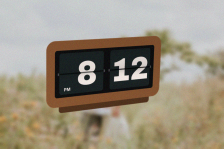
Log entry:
h=8 m=12
